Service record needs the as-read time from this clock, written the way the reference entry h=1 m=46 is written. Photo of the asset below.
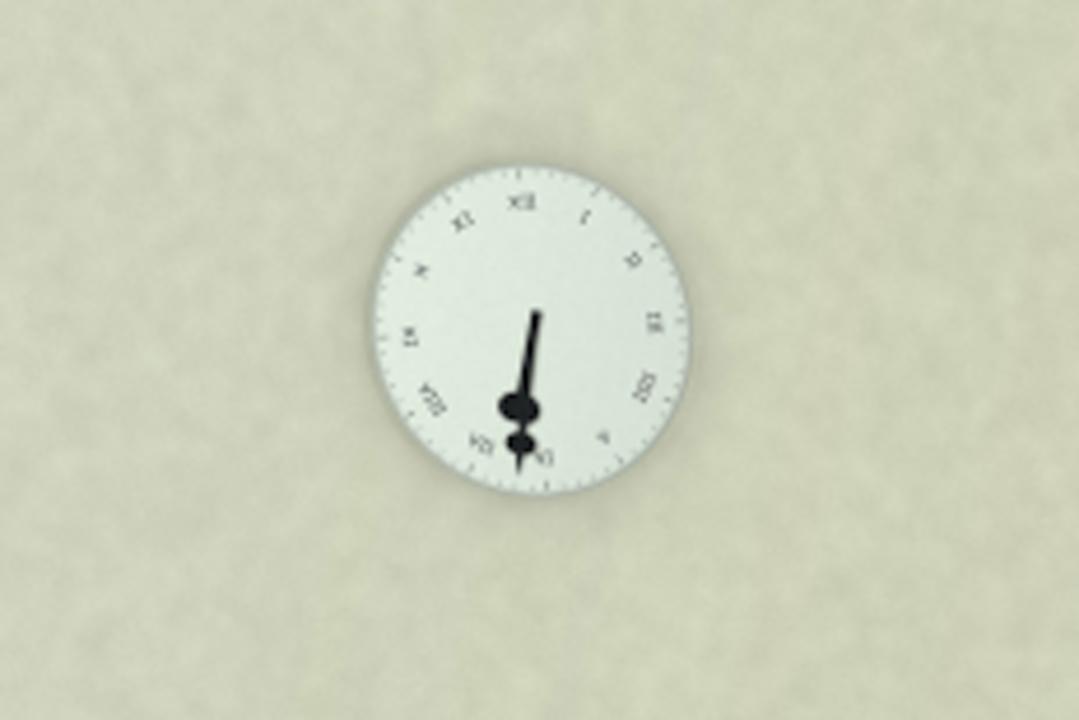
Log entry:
h=6 m=32
